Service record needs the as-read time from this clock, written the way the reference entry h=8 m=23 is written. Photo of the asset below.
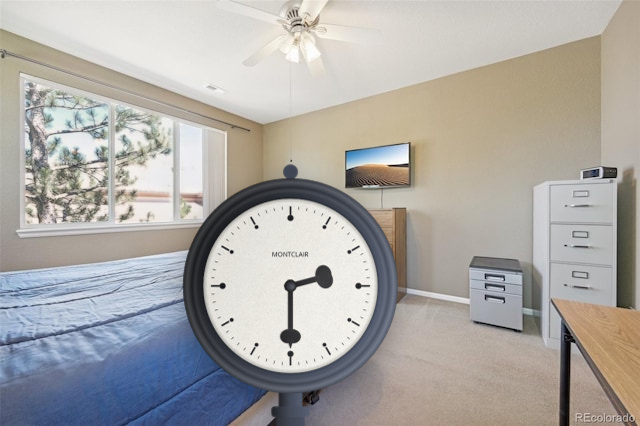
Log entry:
h=2 m=30
